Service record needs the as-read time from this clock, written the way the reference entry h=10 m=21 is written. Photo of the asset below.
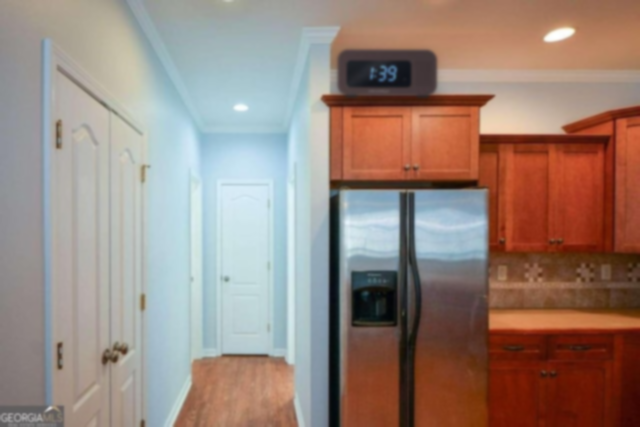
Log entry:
h=1 m=39
